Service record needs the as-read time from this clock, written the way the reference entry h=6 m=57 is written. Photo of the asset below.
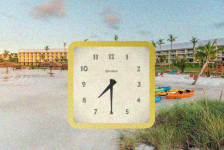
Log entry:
h=7 m=30
